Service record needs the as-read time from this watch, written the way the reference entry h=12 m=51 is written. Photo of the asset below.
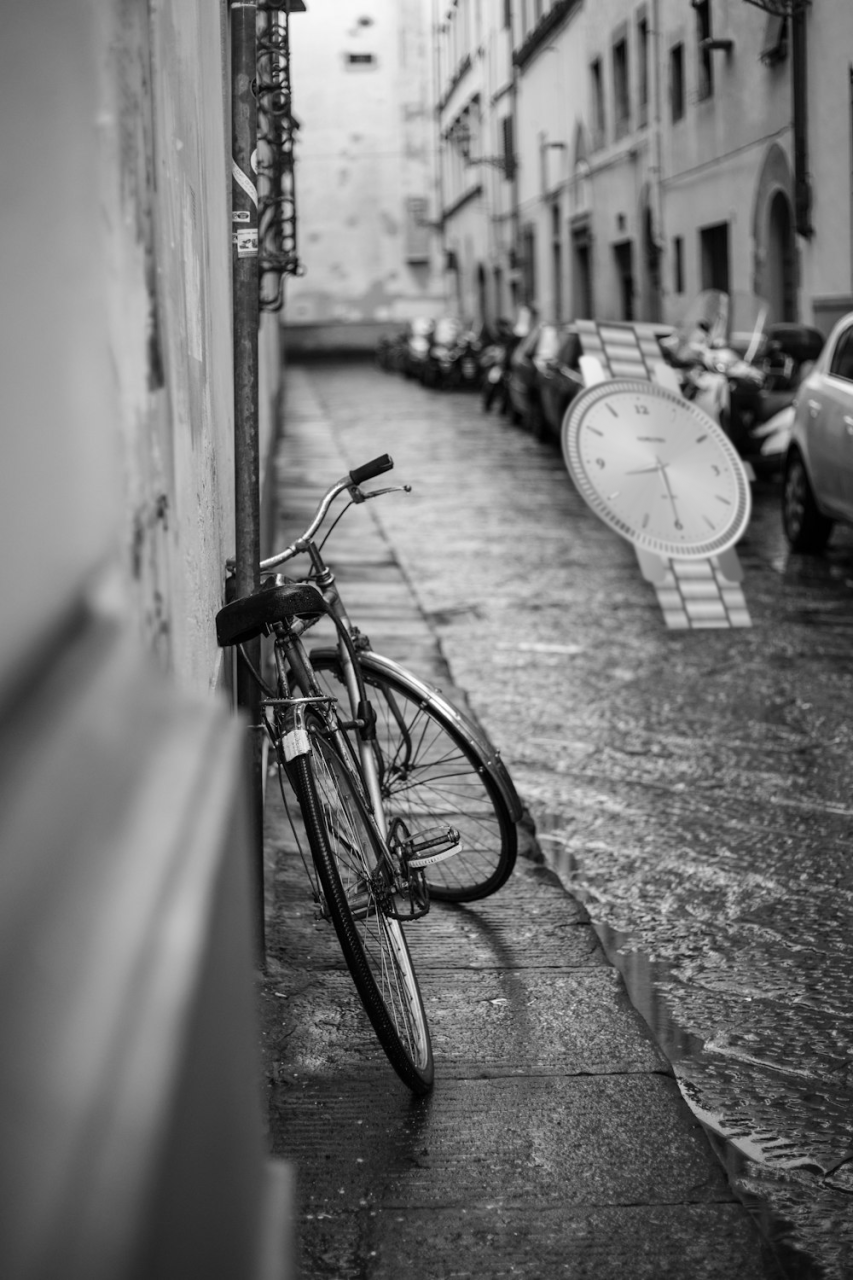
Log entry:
h=8 m=30
